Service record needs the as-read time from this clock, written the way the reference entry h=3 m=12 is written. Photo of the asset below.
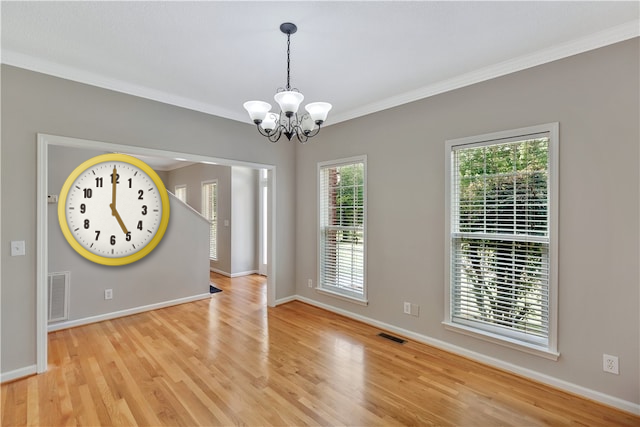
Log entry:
h=5 m=0
